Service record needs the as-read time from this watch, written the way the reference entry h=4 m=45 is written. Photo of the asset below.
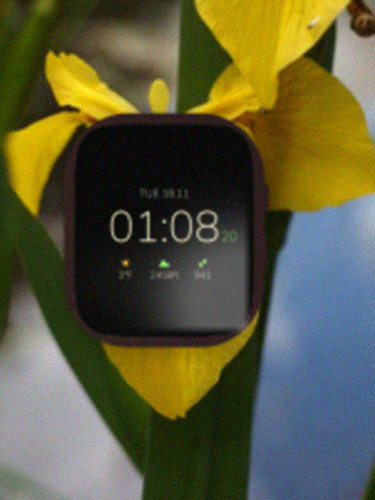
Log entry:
h=1 m=8
